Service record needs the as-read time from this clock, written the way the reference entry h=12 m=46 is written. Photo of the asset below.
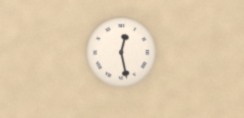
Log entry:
h=12 m=28
